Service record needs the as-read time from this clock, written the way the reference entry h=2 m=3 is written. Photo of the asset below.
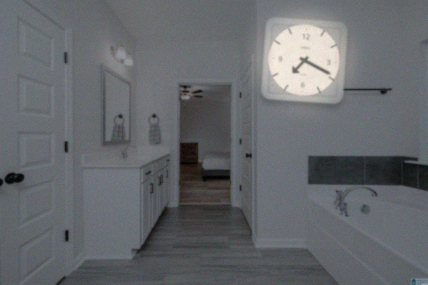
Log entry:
h=7 m=19
